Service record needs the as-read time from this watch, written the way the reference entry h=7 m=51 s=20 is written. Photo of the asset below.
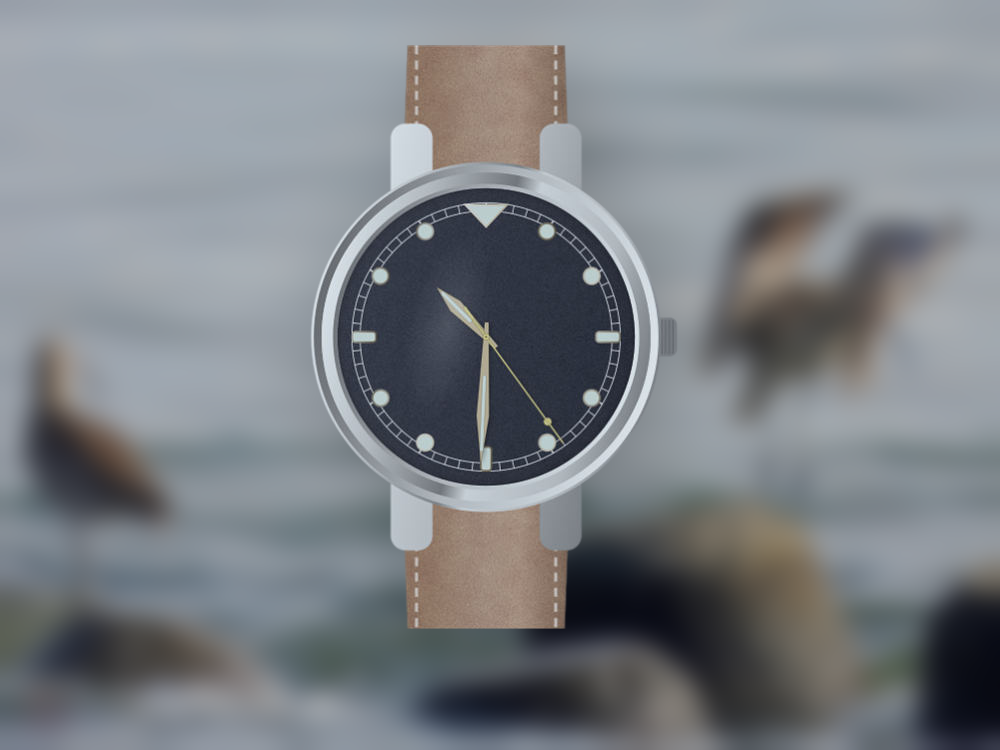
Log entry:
h=10 m=30 s=24
